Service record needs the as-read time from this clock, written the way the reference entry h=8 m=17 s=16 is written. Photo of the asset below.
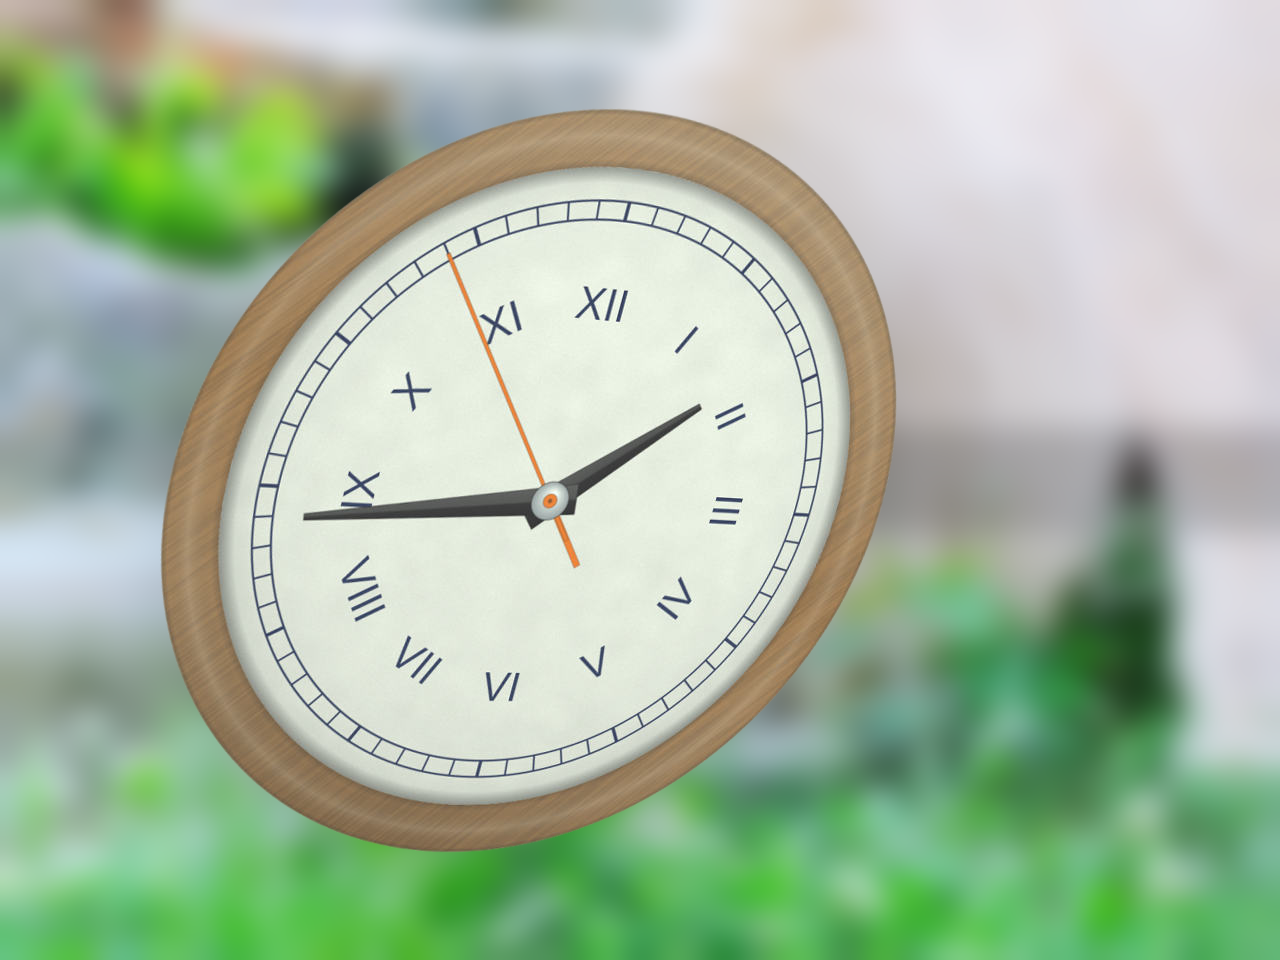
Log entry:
h=1 m=43 s=54
